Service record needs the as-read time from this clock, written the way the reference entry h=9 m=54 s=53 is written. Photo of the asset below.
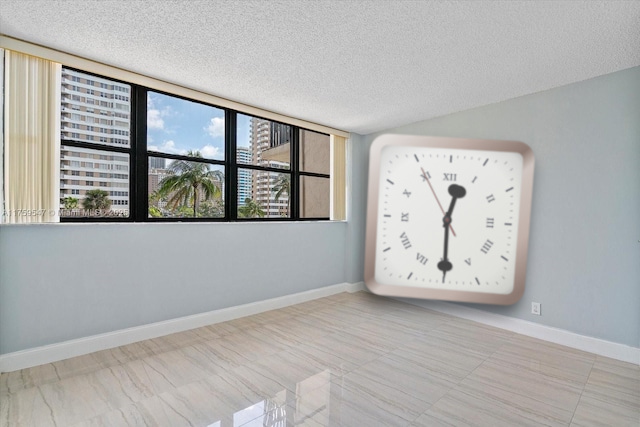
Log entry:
h=12 m=29 s=55
